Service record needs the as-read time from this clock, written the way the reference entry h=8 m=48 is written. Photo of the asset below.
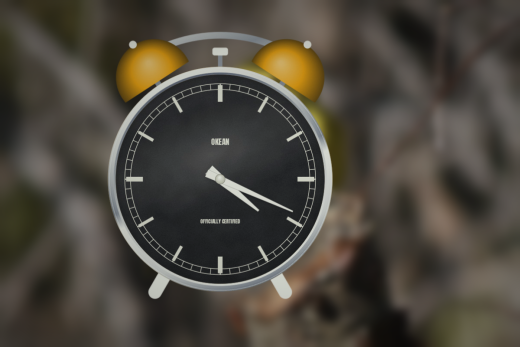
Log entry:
h=4 m=19
